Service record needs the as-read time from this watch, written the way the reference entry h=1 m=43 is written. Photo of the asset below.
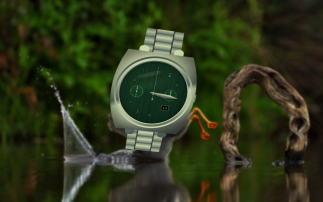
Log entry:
h=3 m=16
